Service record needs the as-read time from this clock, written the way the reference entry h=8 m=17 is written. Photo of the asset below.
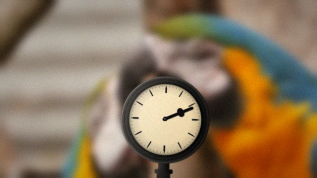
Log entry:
h=2 m=11
